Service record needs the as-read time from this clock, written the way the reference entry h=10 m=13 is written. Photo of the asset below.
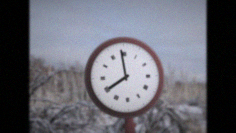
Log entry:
h=7 m=59
